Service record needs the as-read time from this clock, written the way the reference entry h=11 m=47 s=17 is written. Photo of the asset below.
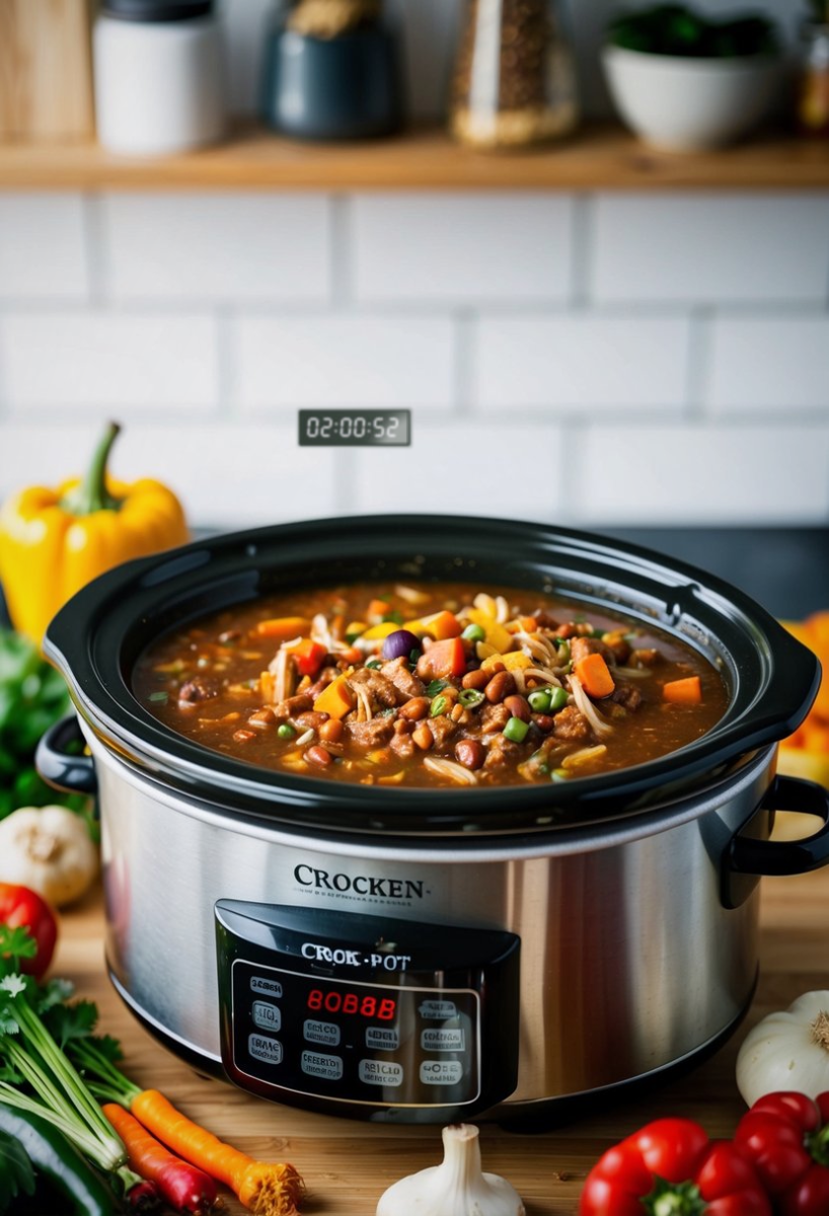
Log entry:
h=2 m=0 s=52
